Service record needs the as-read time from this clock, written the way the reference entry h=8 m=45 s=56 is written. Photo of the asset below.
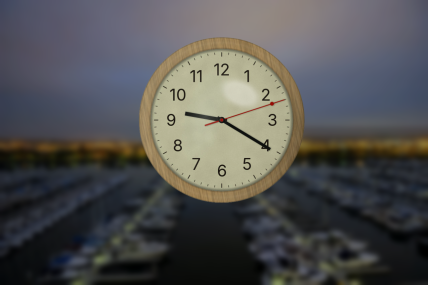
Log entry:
h=9 m=20 s=12
